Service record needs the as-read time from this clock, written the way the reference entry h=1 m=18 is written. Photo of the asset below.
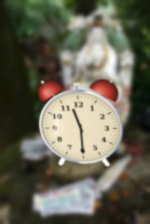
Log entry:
h=11 m=30
